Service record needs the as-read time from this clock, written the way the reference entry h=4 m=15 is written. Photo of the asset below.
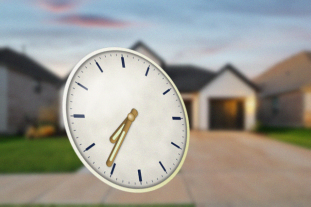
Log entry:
h=7 m=36
